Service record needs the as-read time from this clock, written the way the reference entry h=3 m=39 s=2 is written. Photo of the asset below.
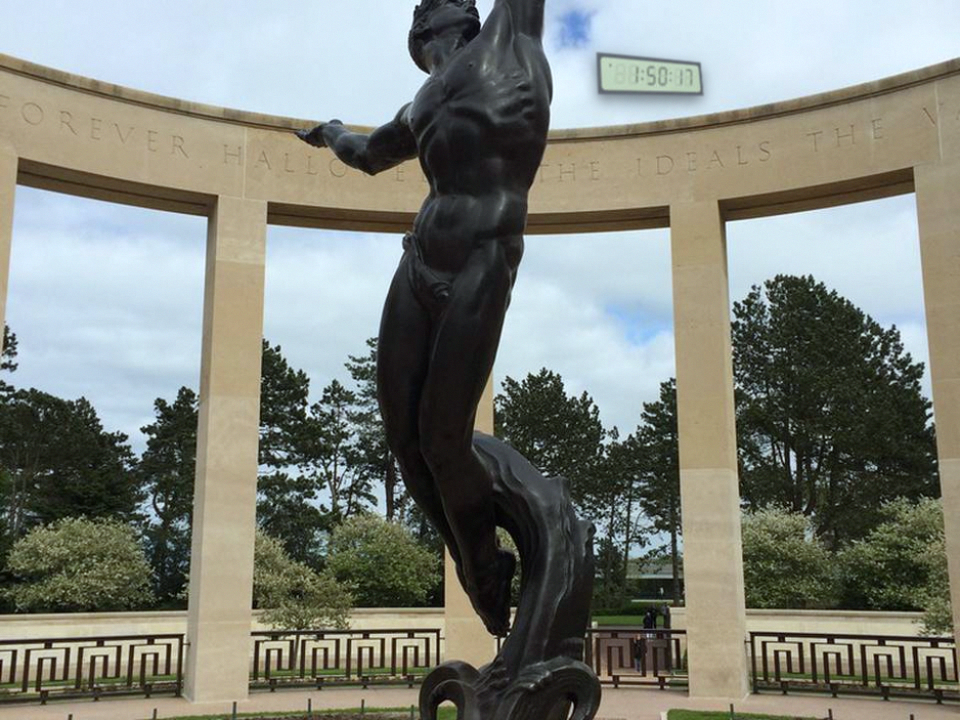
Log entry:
h=1 m=50 s=17
